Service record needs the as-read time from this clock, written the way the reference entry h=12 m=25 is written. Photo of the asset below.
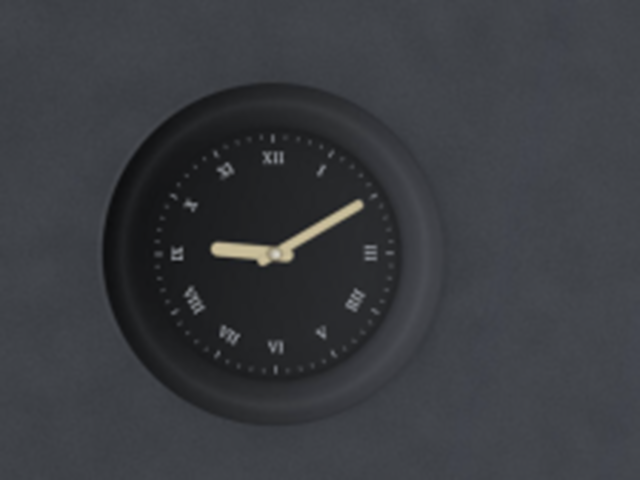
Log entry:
h=9 m=10
